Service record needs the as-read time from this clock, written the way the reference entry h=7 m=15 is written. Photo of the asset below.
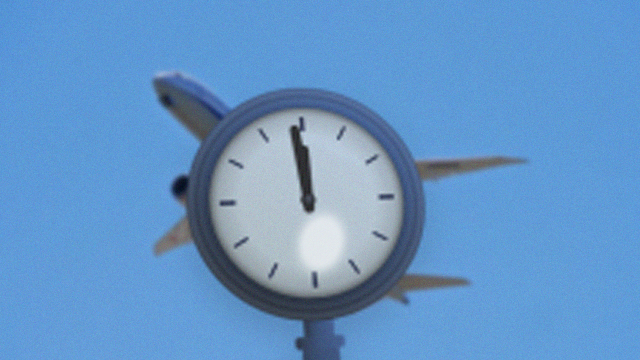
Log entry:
h=11 m=59
